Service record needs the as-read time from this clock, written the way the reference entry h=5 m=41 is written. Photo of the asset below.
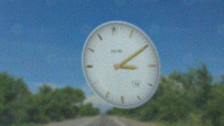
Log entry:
h=3 m=10
